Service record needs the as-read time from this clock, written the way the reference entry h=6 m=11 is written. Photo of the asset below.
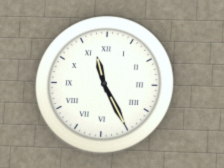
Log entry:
h=11 m=25
